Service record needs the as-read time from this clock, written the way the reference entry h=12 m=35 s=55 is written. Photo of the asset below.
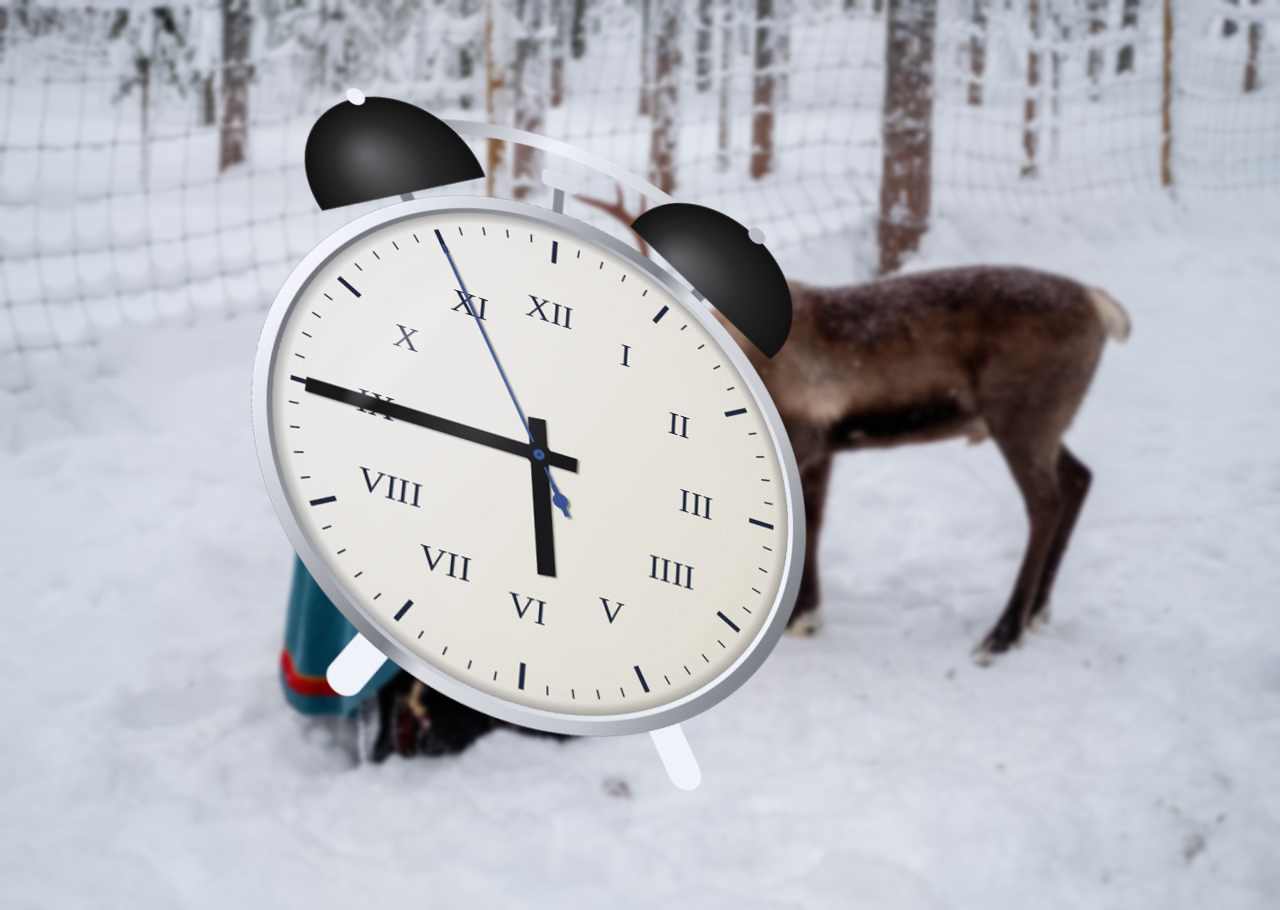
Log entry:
h=5 m=44 s=55
